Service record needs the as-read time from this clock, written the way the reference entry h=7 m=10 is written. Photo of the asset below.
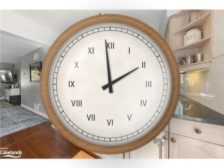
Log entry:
h=1 m=59
